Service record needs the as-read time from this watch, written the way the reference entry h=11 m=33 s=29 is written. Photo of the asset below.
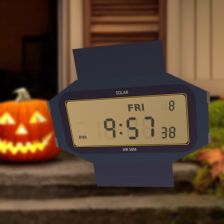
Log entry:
h=9 m=57 s=38
